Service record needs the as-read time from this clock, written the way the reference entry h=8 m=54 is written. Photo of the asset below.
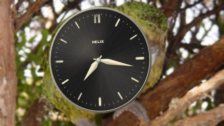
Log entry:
h=7 m=17
